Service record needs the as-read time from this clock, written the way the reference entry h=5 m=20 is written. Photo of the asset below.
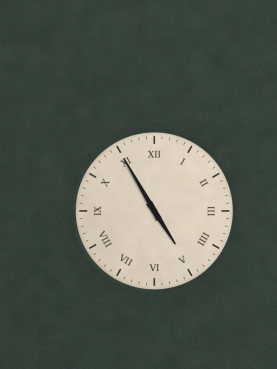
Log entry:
h=4 m=55
